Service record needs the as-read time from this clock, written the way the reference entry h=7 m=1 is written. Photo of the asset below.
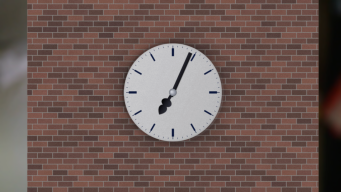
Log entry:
h=7 m=4
